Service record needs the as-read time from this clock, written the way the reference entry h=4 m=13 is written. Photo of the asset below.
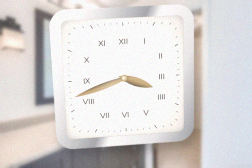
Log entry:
h=3 m=42
